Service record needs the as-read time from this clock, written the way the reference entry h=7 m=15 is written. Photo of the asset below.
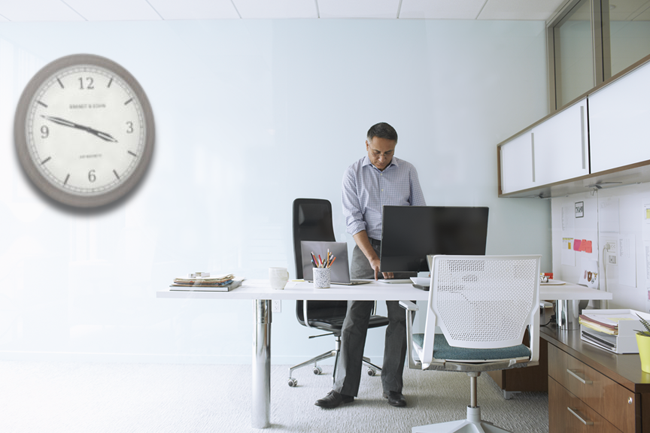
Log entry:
h=3 m=48
